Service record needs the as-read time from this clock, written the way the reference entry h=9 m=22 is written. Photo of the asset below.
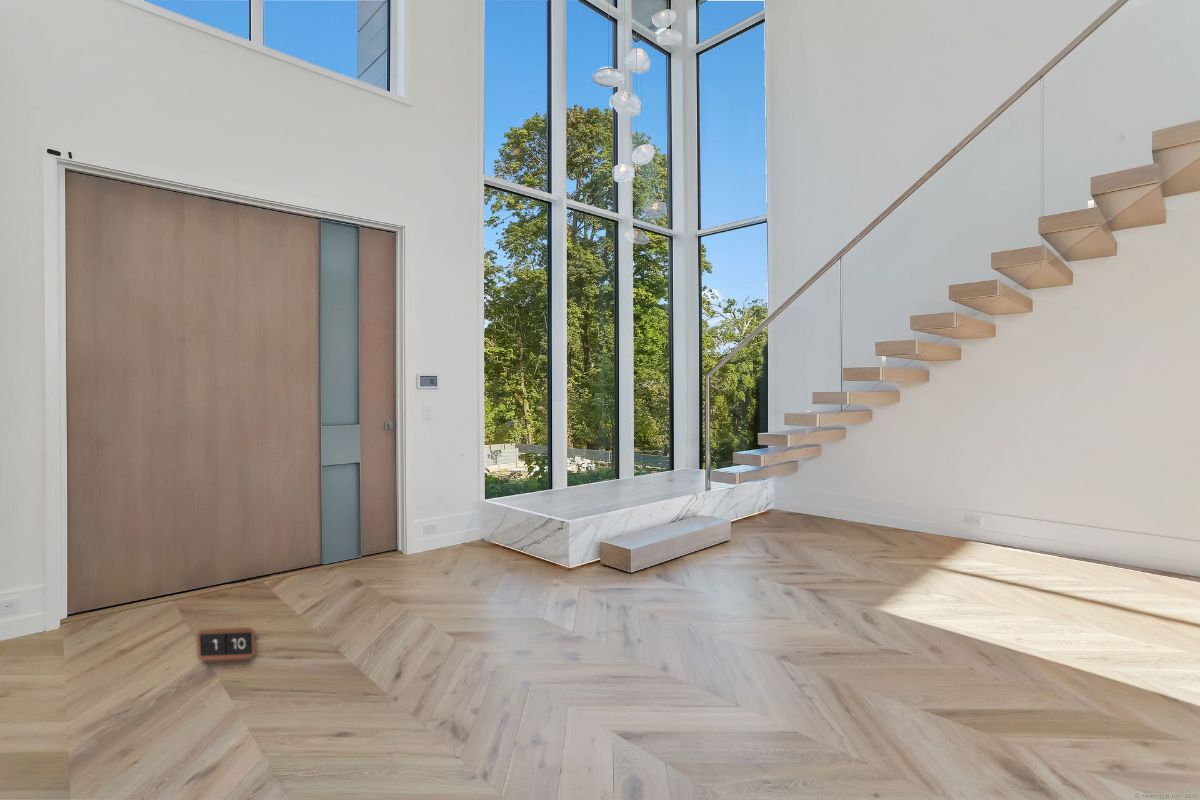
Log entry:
h=1 m=10
